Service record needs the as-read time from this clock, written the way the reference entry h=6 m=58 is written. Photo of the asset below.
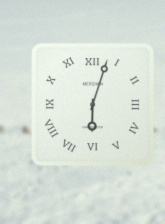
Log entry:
h=6 m=3
